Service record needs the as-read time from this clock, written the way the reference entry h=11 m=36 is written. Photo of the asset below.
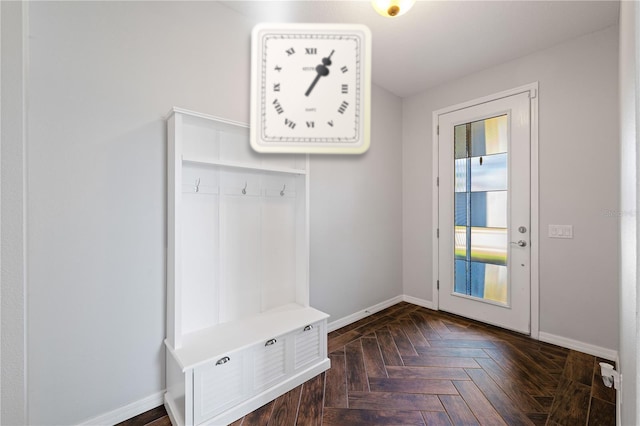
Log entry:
h=1 m=5
